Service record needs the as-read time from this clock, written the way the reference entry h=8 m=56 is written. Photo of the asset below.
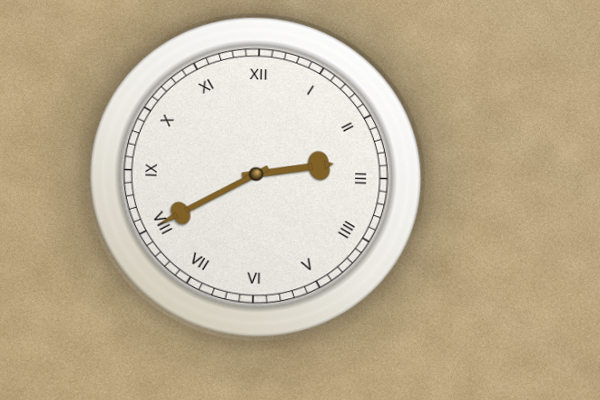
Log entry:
h=2 m=40
